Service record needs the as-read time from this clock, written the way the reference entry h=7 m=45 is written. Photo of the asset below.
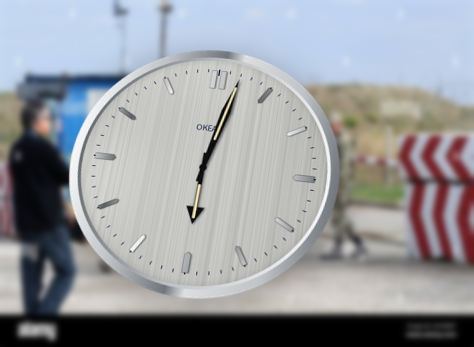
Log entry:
h=6 m=2
